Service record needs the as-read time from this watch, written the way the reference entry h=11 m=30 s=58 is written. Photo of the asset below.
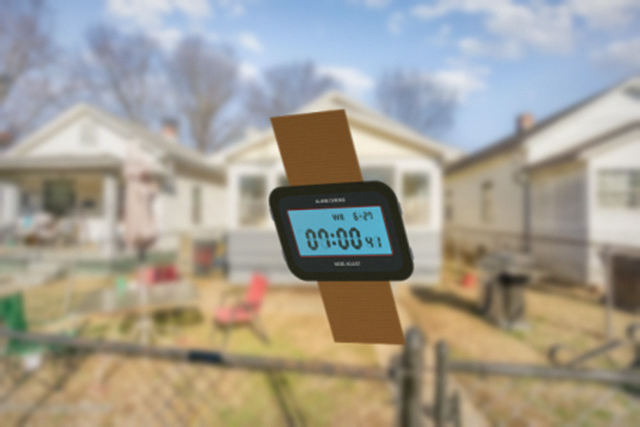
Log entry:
h=7 m=0 s=41
